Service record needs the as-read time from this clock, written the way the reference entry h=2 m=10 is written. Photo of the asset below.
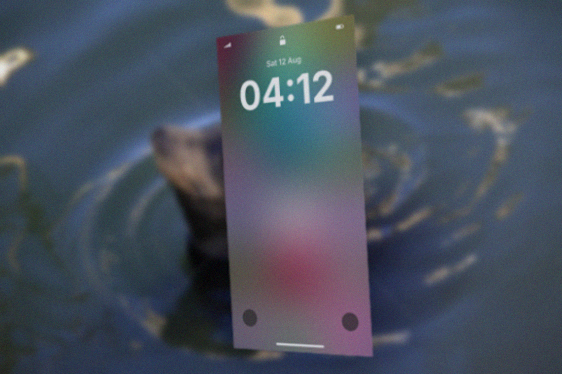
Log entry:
h=4 m=12
